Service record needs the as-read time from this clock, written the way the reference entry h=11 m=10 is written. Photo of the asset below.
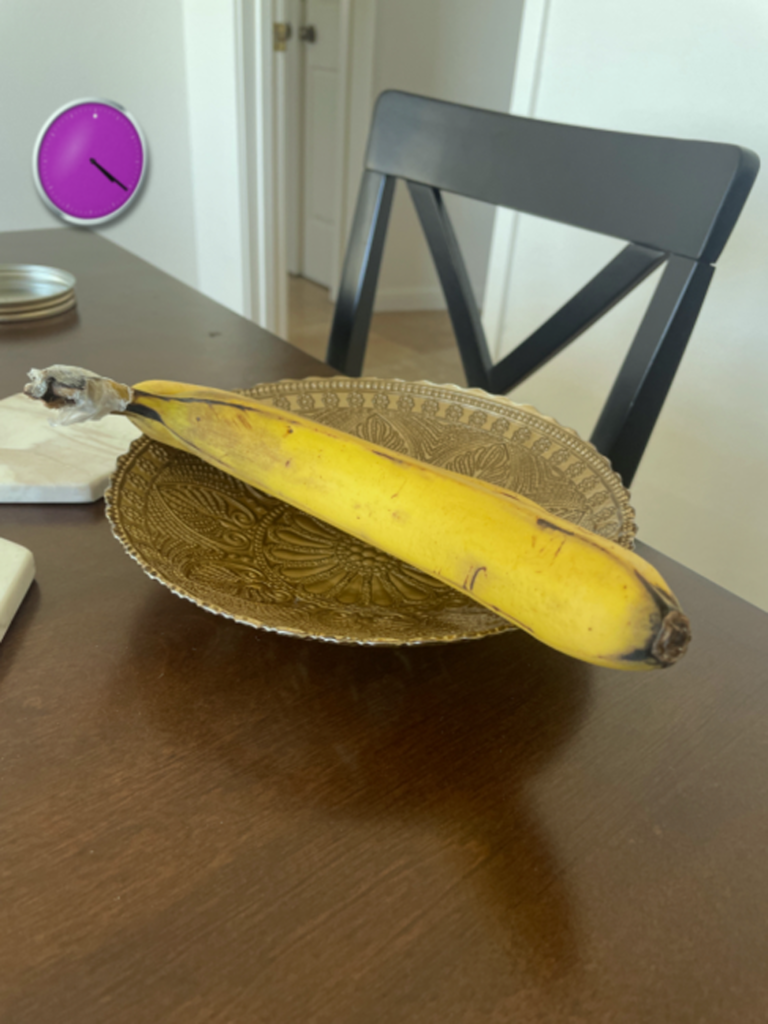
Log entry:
h=4 m=21
